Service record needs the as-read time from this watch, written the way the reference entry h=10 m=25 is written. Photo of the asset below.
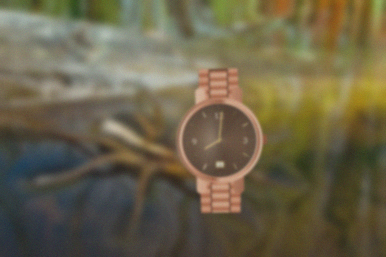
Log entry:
h=8 m=1
